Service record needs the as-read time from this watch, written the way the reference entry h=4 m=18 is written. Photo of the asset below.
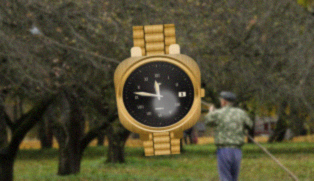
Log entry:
h=11 m=47
